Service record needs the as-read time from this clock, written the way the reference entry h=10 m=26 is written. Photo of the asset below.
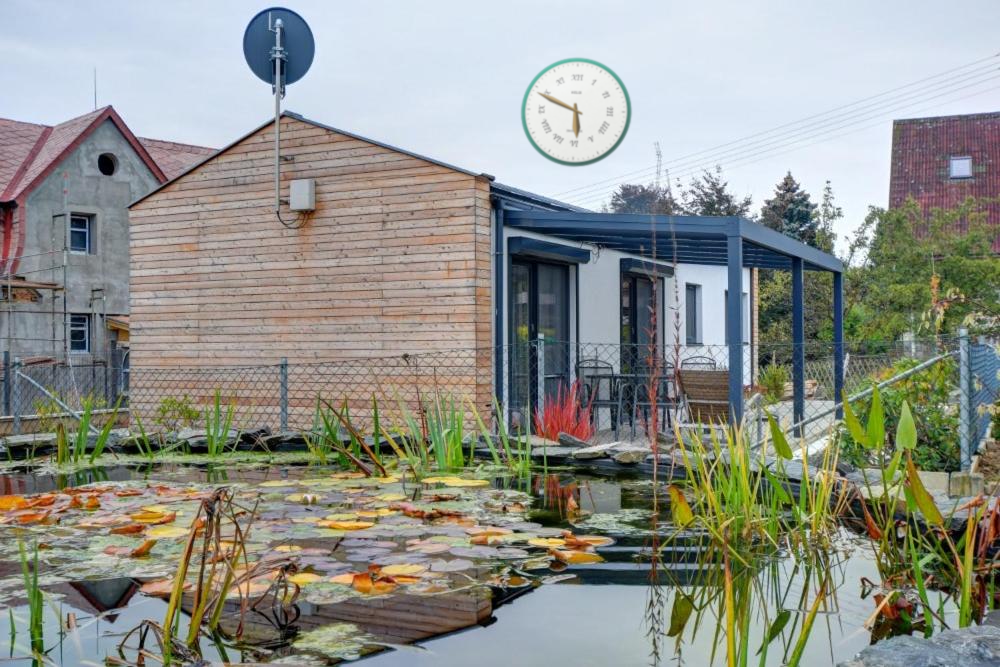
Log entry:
h=5 m=49
